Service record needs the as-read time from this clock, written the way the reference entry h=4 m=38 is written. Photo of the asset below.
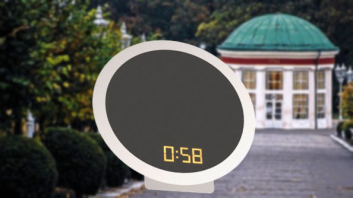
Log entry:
h=0 m=58
